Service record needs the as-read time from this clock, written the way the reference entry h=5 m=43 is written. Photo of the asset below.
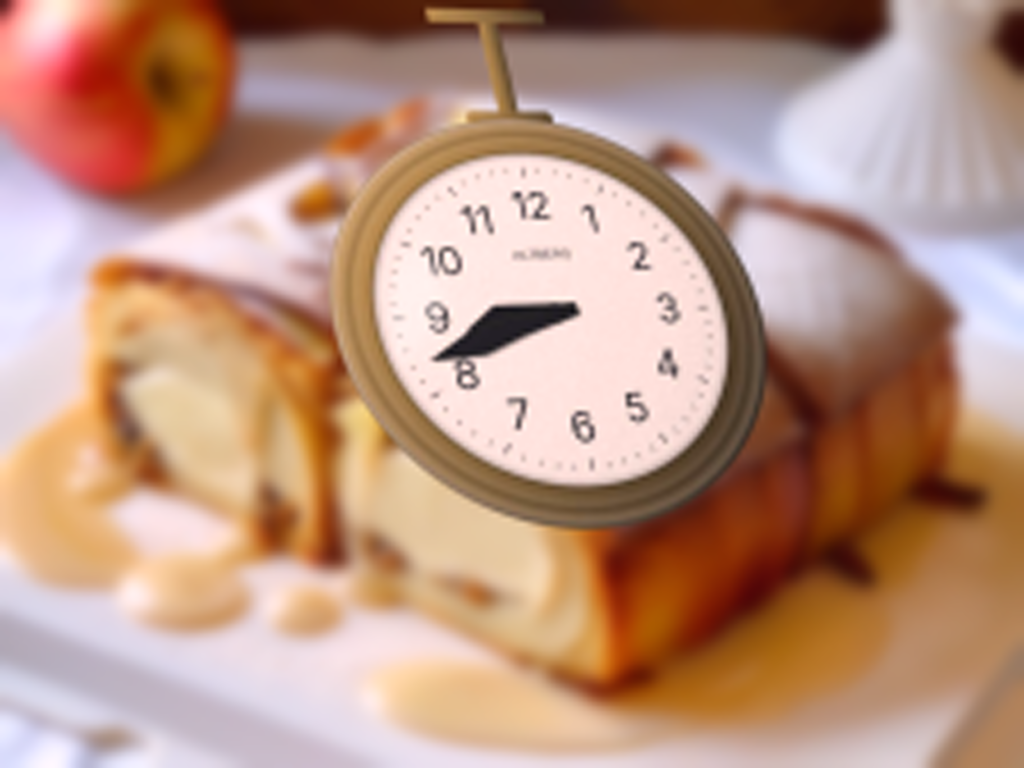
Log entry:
h=8 m=42
